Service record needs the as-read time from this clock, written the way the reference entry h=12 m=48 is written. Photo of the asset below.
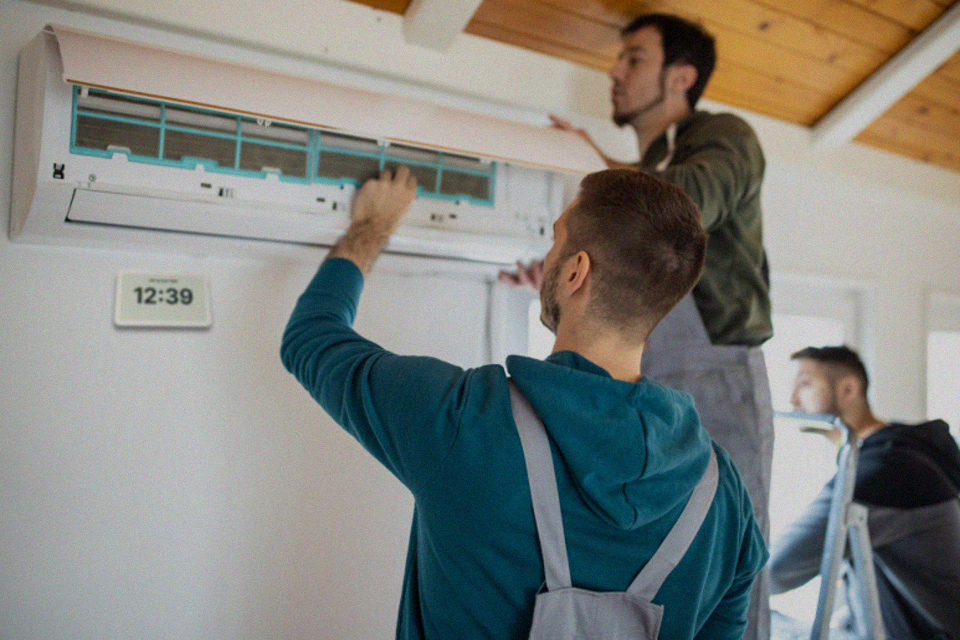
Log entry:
h=12 m=39
